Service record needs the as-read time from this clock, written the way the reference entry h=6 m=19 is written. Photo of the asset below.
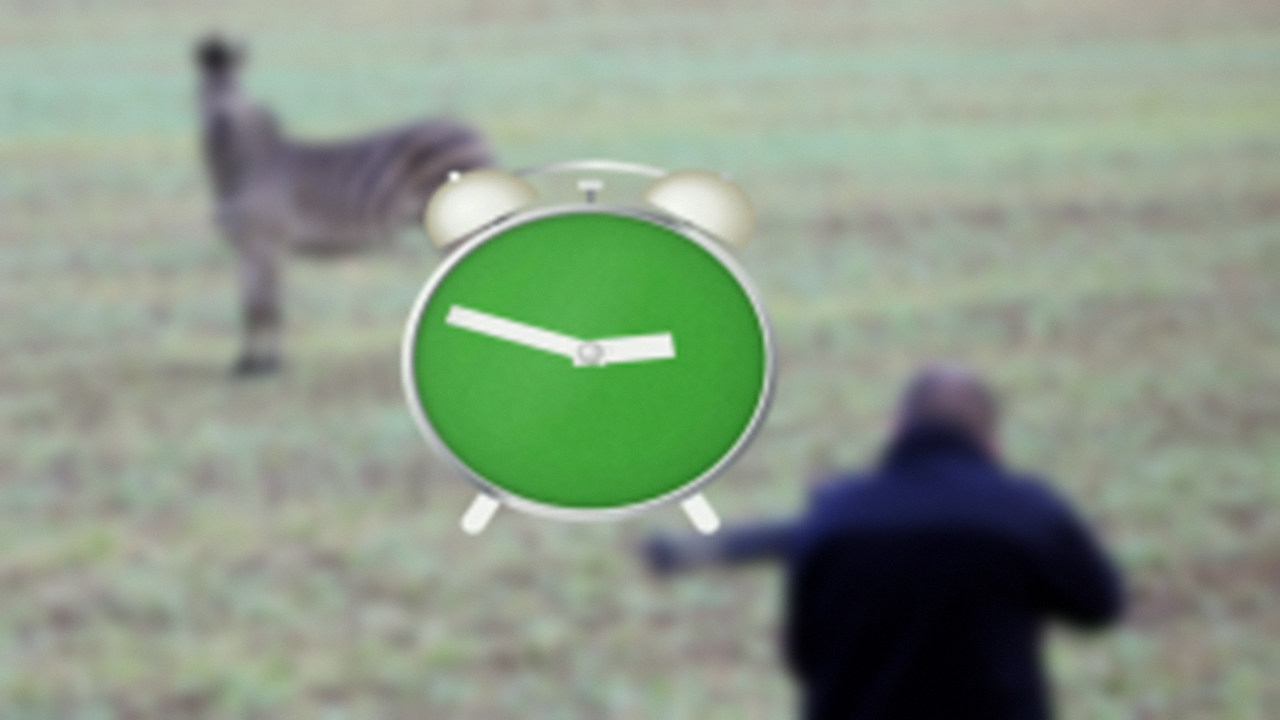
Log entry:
h=2 m=48
